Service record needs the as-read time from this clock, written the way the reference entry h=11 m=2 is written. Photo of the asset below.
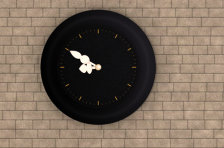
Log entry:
h=8 m=50
